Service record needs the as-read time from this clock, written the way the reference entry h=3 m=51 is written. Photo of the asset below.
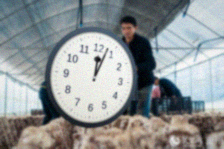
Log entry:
h=12 m=3
